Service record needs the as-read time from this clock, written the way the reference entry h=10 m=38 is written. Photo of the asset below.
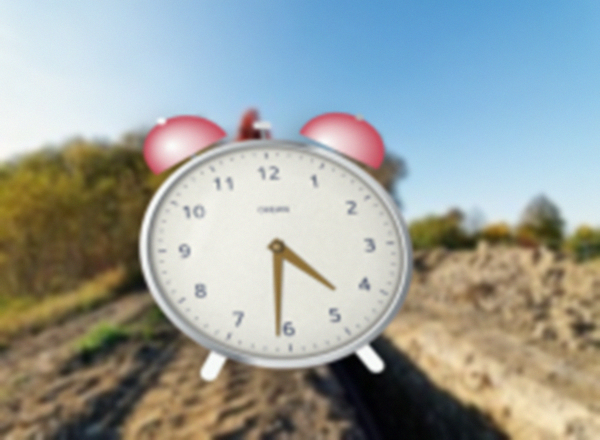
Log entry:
h=4 m=31
